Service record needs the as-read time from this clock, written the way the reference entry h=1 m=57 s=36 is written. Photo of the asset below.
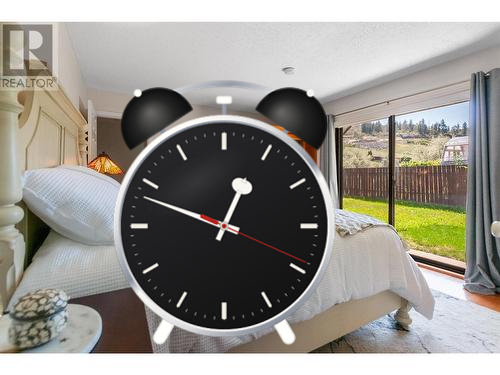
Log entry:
h=12 m=48 s=19
